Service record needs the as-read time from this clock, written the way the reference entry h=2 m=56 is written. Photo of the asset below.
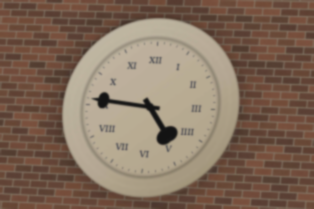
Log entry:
h=4 m=46
